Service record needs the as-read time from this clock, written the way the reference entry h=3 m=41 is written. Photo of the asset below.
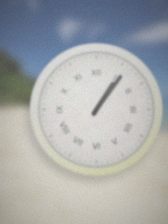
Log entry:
h=1 m=6
